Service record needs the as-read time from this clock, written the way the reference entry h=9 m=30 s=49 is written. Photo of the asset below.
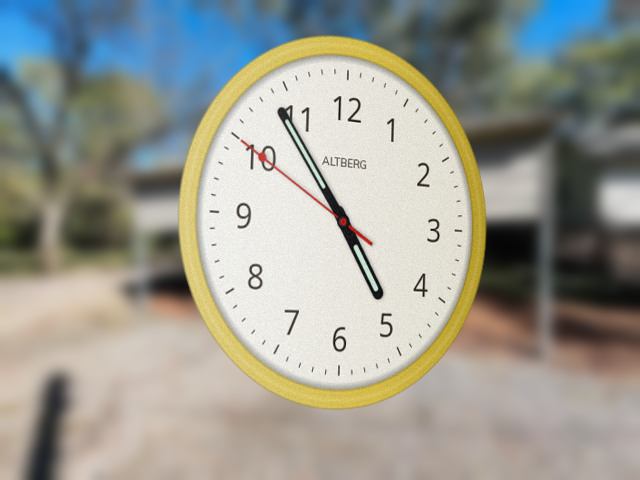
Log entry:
h=4 m=53 s=50
